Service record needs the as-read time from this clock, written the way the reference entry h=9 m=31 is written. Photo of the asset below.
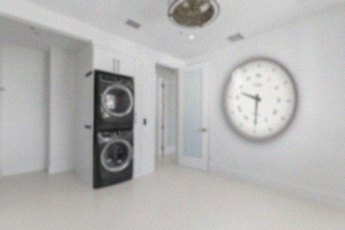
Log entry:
h=9 m=30
